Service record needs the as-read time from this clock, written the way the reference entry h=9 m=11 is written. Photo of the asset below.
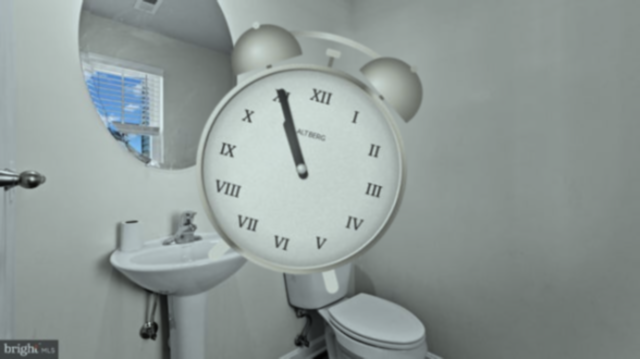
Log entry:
h=10 m=55
